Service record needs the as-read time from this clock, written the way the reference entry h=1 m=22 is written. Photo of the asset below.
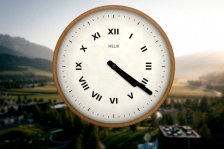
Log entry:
h=4 m=21
